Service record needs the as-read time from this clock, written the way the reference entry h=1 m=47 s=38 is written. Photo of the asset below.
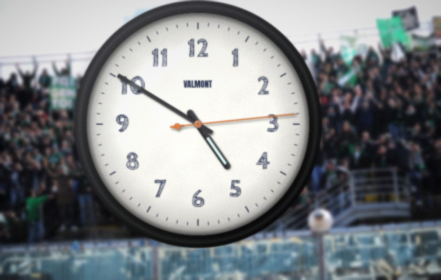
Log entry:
h=4 m=50 s=14
